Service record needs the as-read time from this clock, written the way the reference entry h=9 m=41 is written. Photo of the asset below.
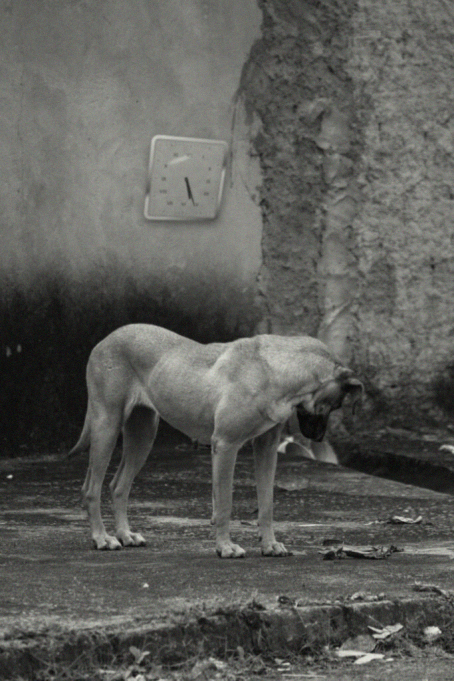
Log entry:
h=5 m=26
